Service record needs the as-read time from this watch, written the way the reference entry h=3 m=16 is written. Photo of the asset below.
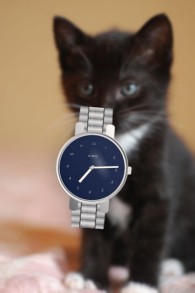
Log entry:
h=7 m=14
